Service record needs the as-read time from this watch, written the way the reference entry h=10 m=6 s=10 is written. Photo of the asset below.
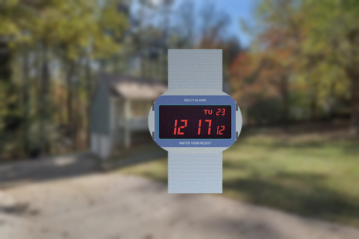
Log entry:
h=12 m=17 s=12
